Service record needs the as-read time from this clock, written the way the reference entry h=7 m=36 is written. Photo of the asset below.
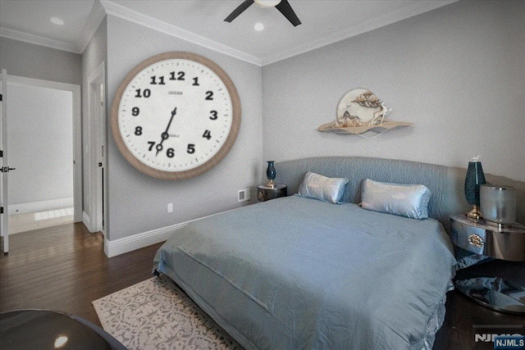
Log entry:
h=6 m=33
